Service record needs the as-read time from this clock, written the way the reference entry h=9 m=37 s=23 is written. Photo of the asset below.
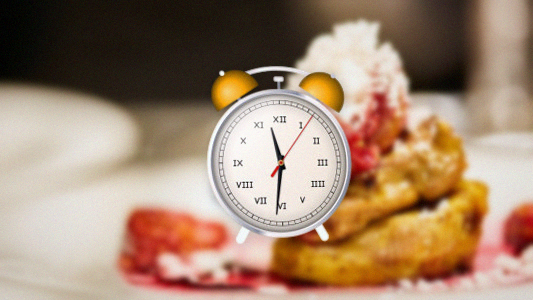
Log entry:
h=11 m=31 s=6
